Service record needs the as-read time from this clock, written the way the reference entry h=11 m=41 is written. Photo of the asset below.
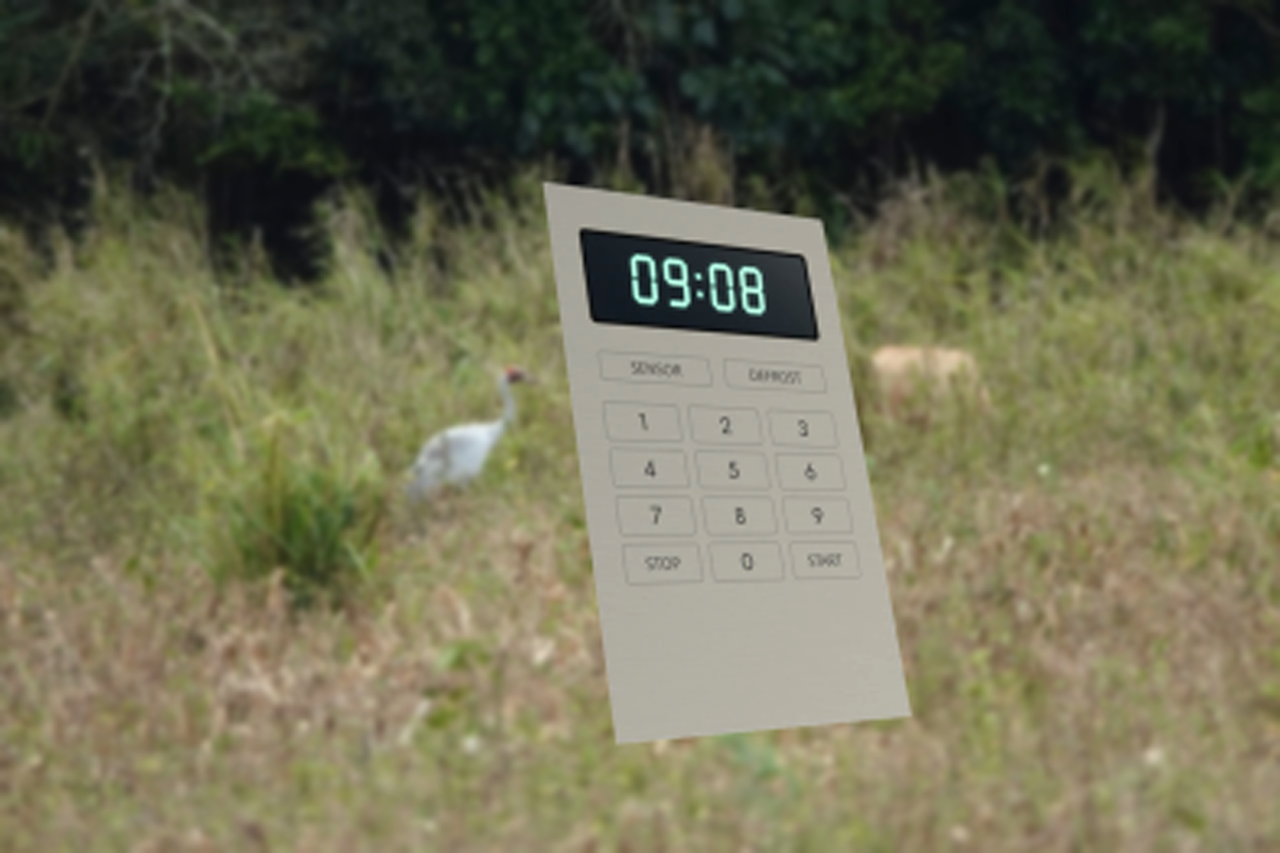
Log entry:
h=9 m=8
